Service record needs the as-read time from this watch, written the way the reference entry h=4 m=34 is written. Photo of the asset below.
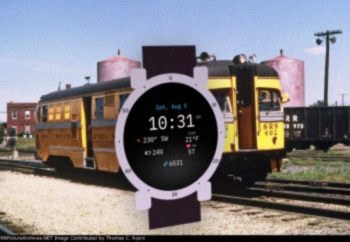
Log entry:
h=10 m=31
